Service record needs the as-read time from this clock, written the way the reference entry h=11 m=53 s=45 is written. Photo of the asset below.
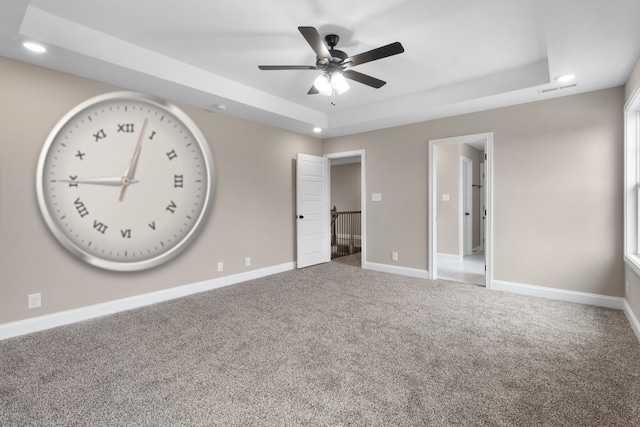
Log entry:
h=12 m=45 s=3
